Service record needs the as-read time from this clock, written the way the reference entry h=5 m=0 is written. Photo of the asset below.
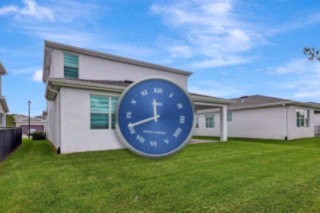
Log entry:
h=11 m=41
